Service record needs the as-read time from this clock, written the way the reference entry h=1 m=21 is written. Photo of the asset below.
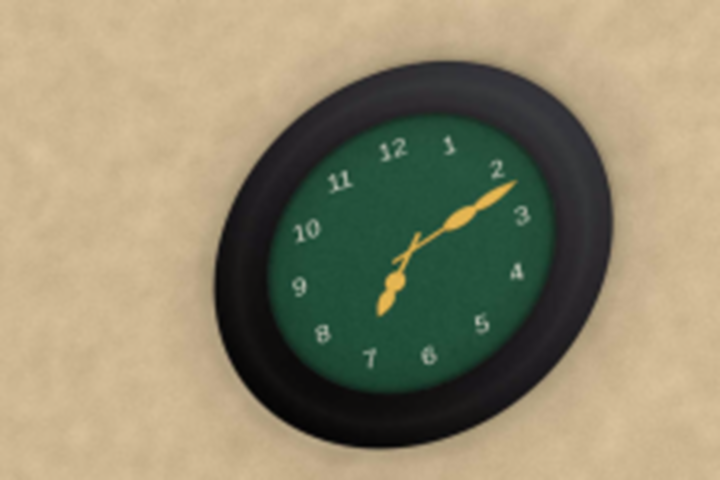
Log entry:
h=7 m=12
